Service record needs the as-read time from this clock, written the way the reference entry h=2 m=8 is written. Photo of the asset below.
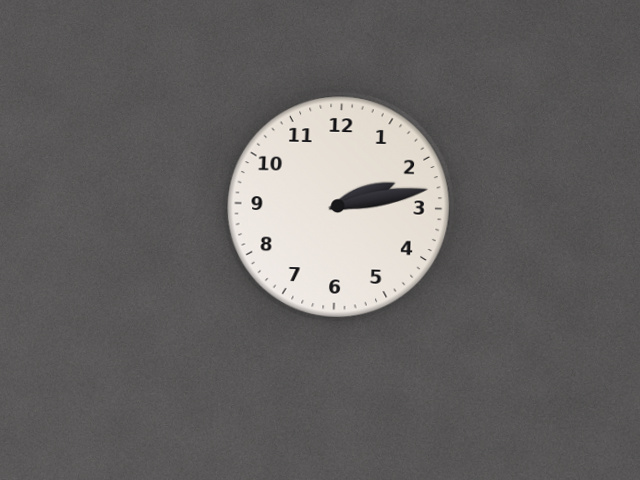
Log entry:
h=2 m=13
